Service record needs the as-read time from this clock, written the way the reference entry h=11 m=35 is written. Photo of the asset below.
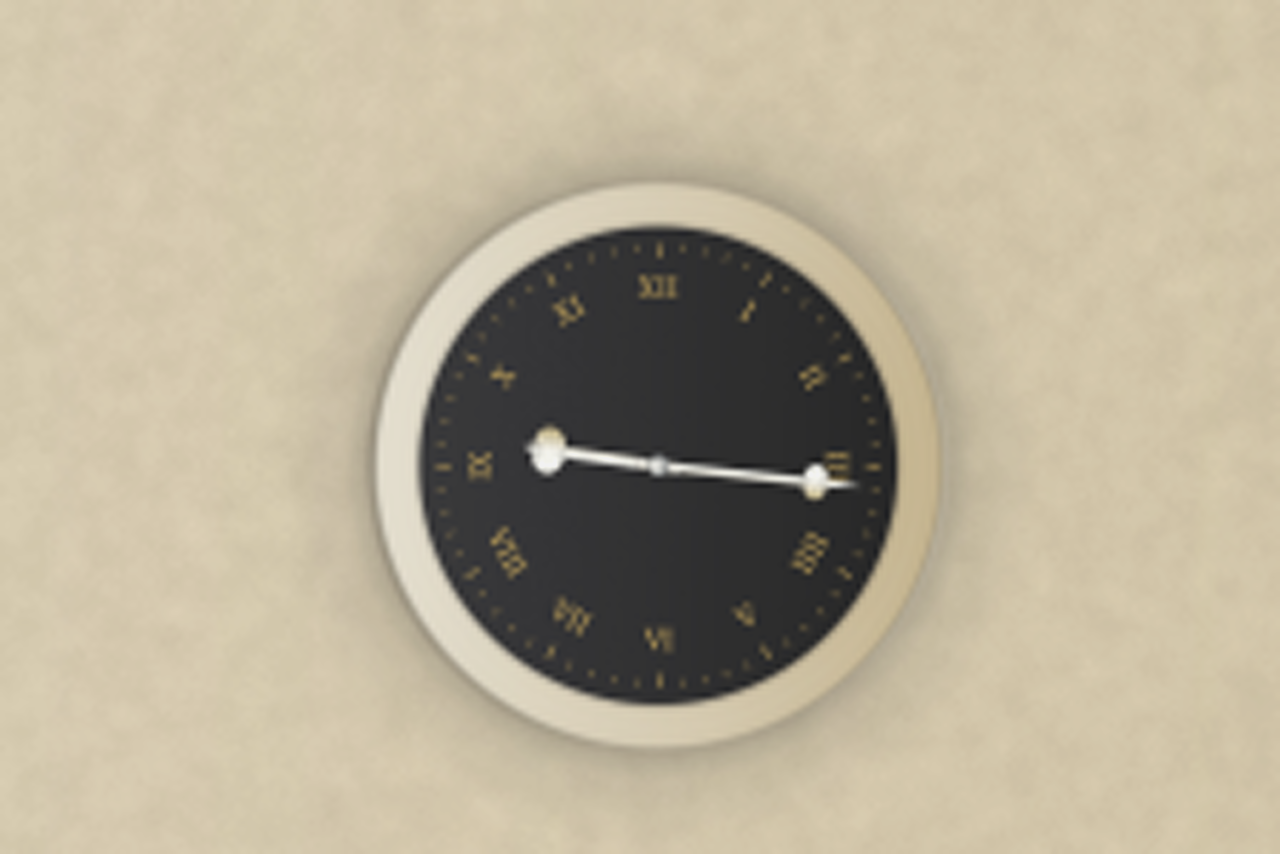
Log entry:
h=9 m=16
